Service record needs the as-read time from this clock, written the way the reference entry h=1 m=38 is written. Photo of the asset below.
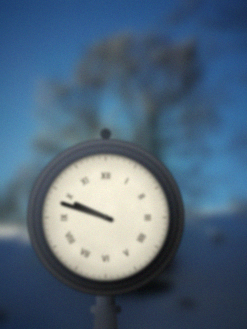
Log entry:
h=9 m=48
